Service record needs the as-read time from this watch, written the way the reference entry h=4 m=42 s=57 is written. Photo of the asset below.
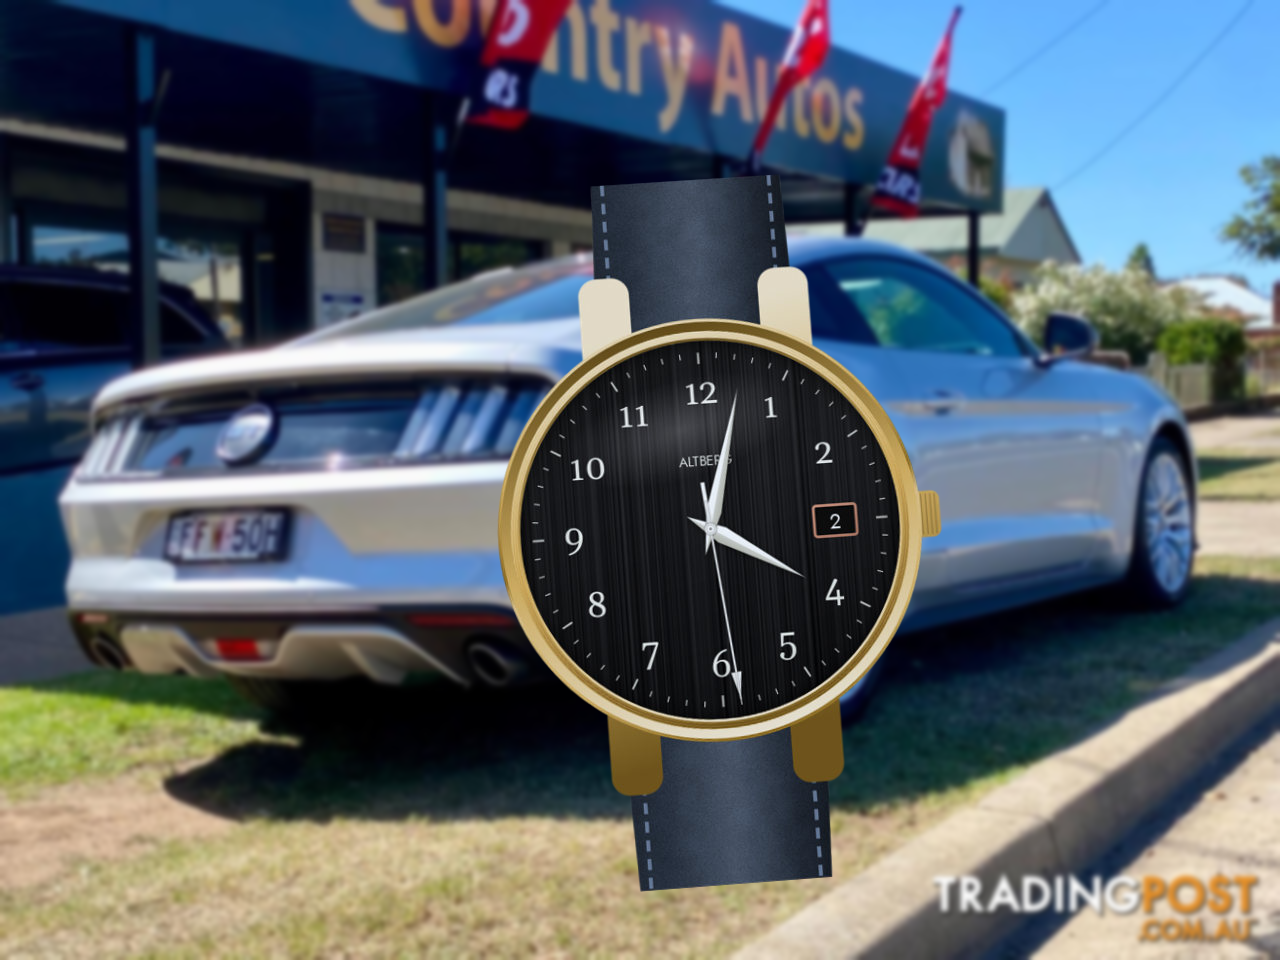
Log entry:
h=4 m=2 s=29
